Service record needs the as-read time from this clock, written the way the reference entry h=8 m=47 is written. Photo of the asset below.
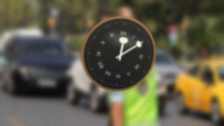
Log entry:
h=12 m=9
